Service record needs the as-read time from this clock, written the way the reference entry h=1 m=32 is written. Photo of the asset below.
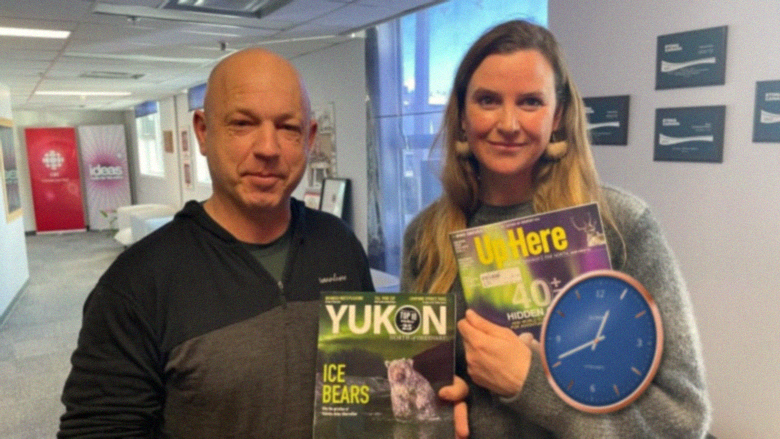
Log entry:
h=12 m=41
